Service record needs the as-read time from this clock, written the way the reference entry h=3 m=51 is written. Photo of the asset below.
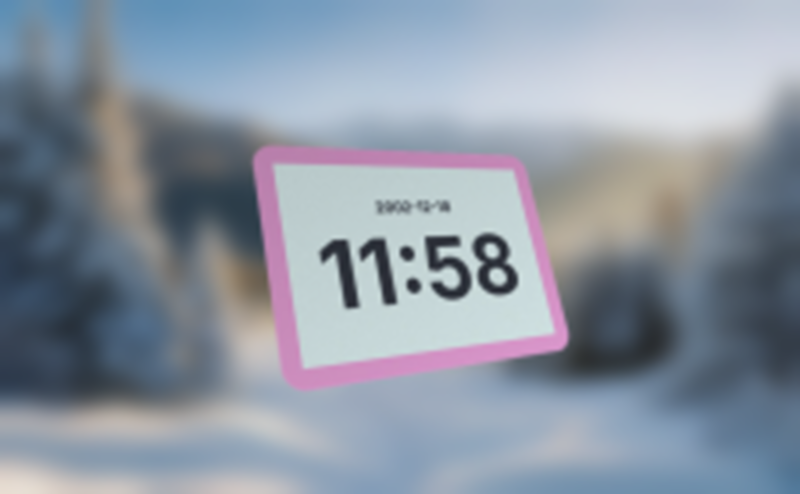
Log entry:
h=11 m=58
